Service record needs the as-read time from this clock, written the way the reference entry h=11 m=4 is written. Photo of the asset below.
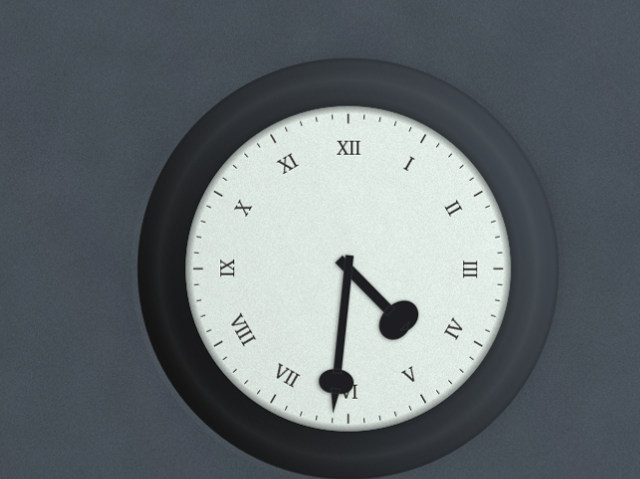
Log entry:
h=4 m=31
